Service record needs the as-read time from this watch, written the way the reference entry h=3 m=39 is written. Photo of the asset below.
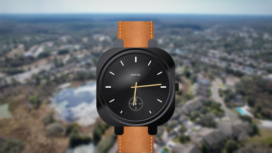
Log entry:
h=6 m=14
